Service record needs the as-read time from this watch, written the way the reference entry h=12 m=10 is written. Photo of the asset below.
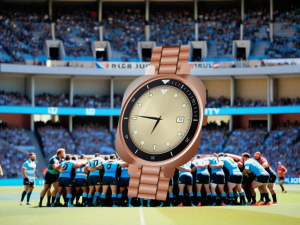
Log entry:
h=6 m=46
